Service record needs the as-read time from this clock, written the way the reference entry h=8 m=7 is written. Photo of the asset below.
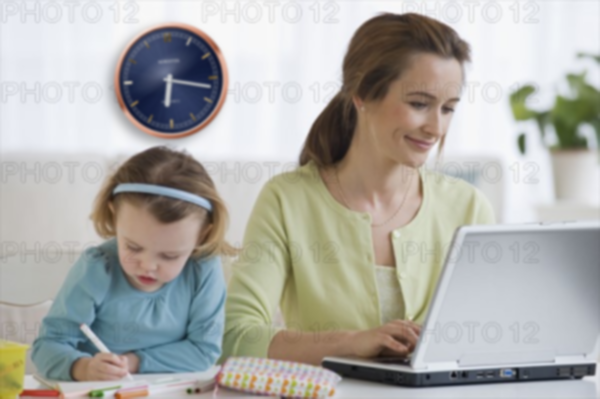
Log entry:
h=6 m=17
